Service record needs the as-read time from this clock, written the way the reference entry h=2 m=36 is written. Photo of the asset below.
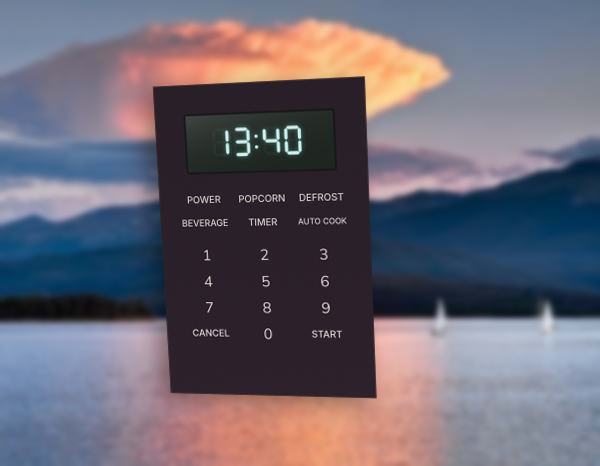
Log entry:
h=13 m=40
